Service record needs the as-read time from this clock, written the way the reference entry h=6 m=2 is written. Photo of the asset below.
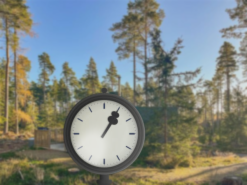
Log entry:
h=1 m=5
